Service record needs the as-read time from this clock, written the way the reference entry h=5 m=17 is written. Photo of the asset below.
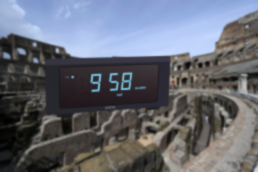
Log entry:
h=9 m=58
